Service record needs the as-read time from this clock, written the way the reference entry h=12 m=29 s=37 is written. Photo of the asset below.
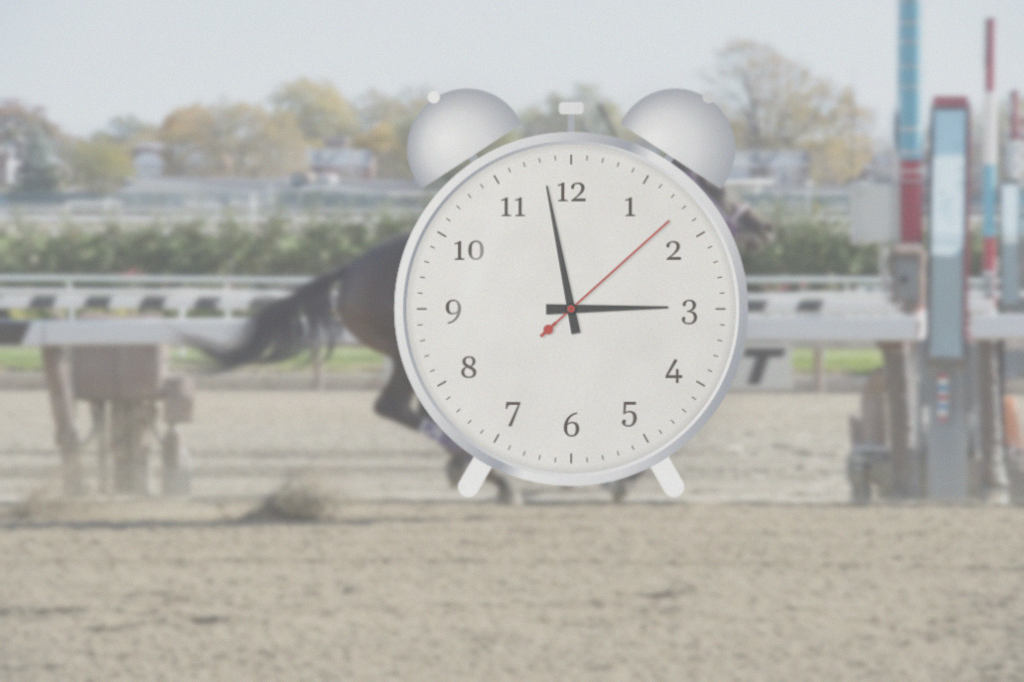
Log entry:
h=2 m=58 s=8
